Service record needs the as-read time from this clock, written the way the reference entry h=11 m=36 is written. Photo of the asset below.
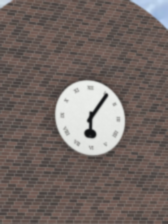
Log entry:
h=6 m=6
